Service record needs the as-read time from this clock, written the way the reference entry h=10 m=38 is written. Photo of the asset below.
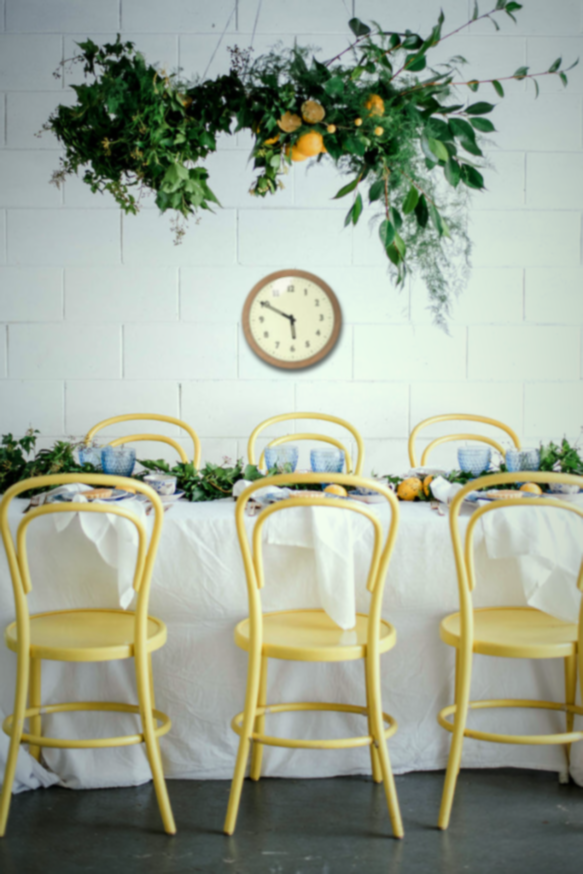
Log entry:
h=5 m=50
